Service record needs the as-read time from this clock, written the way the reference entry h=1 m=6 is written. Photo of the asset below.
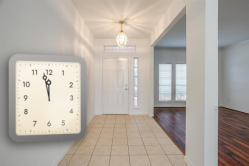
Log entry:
h=11 m=58
